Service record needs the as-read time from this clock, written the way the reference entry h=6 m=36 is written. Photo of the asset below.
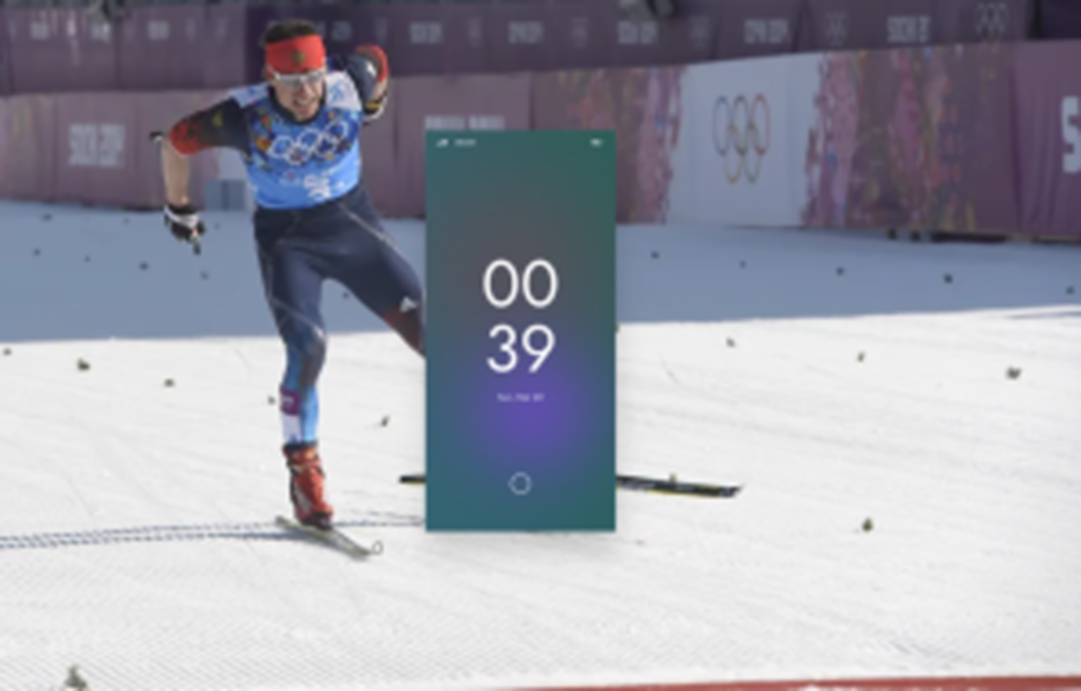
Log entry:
h=0 m=39
